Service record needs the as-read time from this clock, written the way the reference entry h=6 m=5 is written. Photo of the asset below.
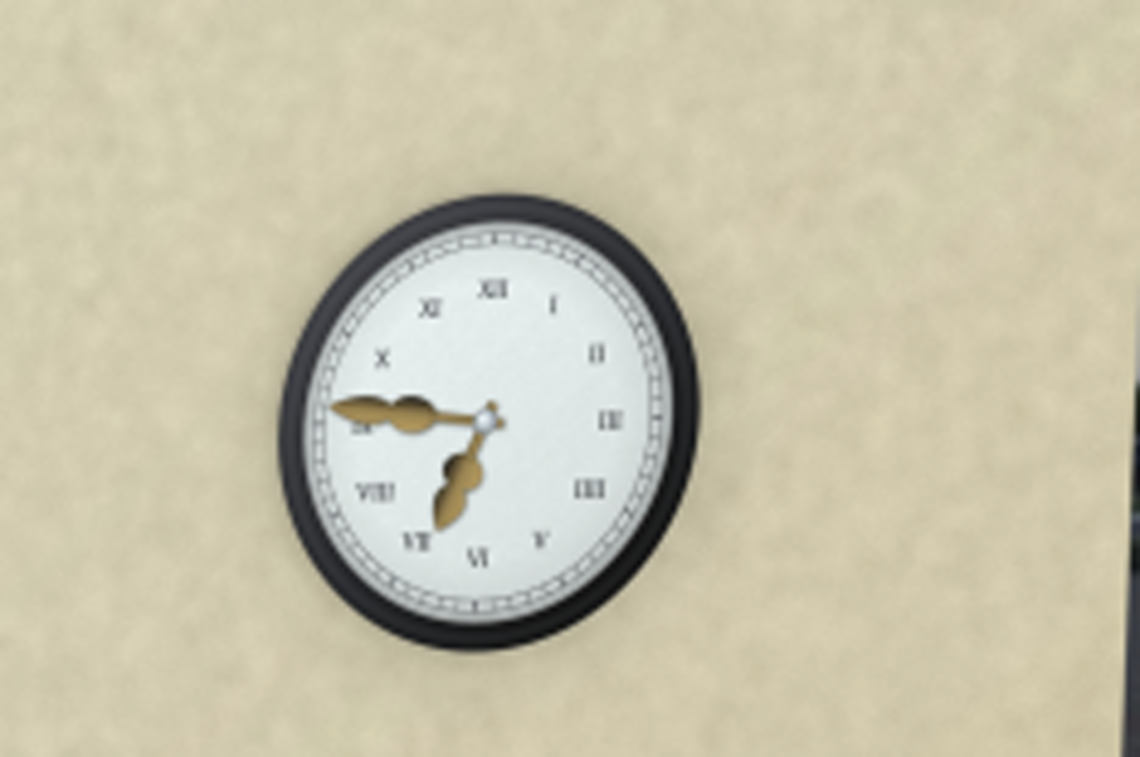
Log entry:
h=6 m=46
